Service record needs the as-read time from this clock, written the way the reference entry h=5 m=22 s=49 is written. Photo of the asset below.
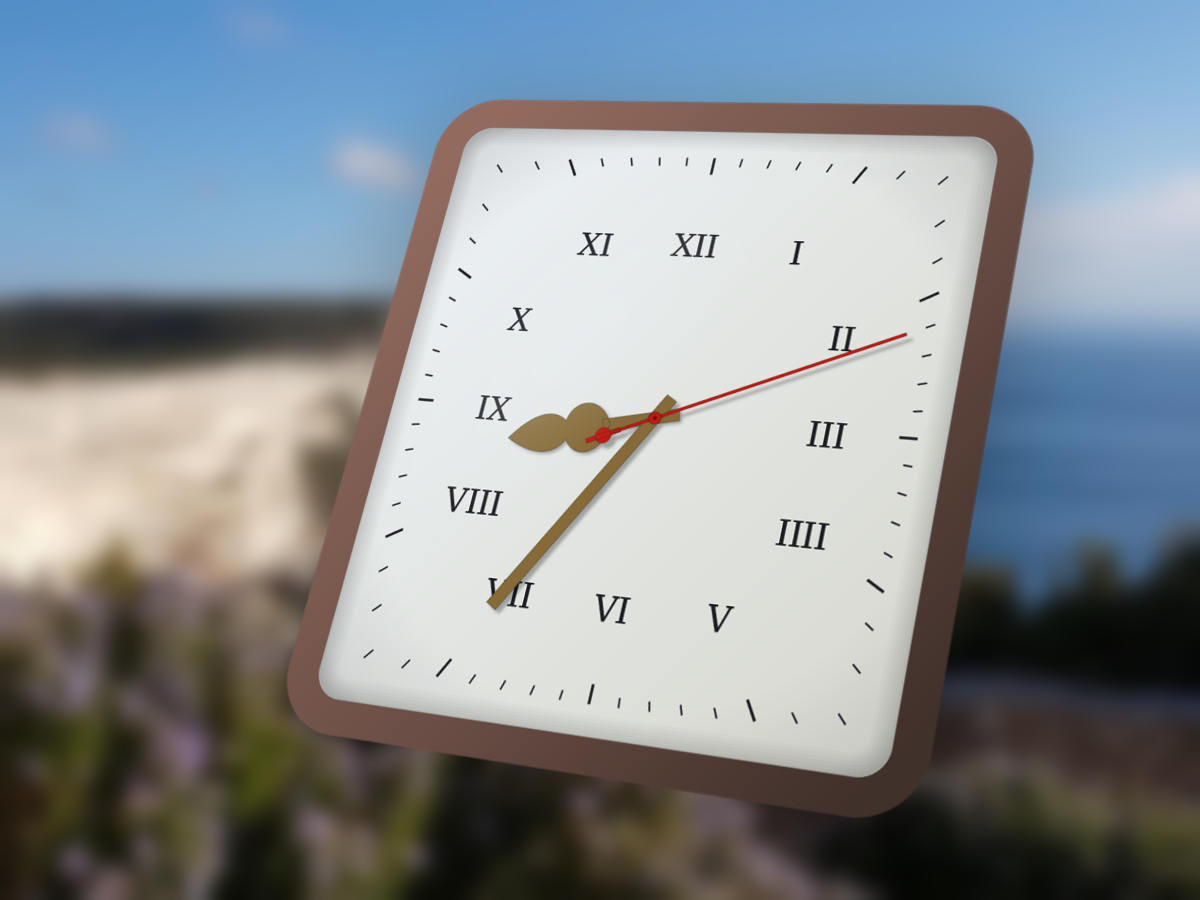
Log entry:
h=8 m=35 s=11
